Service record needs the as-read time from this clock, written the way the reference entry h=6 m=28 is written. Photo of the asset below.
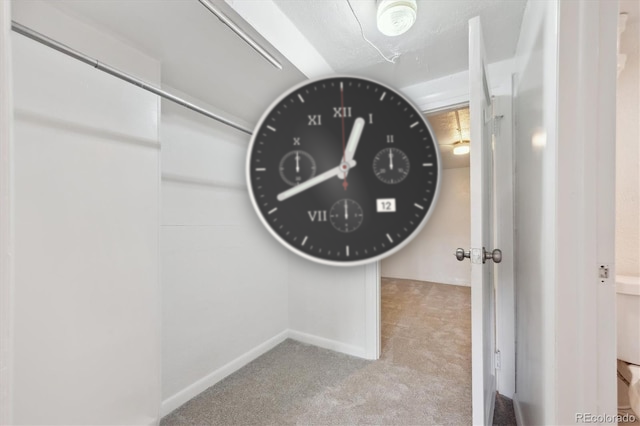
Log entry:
h=12 m=41
